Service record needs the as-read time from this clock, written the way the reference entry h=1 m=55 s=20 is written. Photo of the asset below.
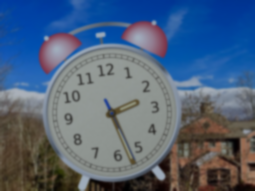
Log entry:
h=2 m=27 s=27
